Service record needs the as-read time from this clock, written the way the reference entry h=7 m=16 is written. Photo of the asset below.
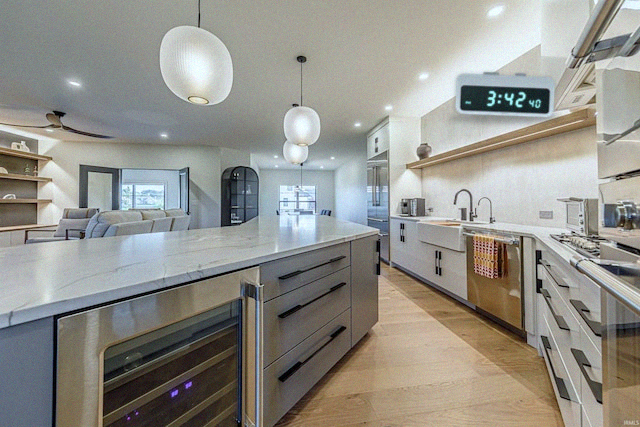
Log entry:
h=3 m=42
